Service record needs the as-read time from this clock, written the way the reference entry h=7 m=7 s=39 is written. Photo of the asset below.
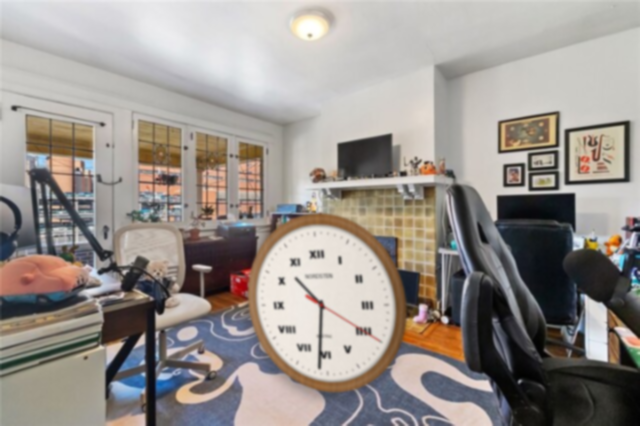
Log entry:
h=10 m=31 s=20
